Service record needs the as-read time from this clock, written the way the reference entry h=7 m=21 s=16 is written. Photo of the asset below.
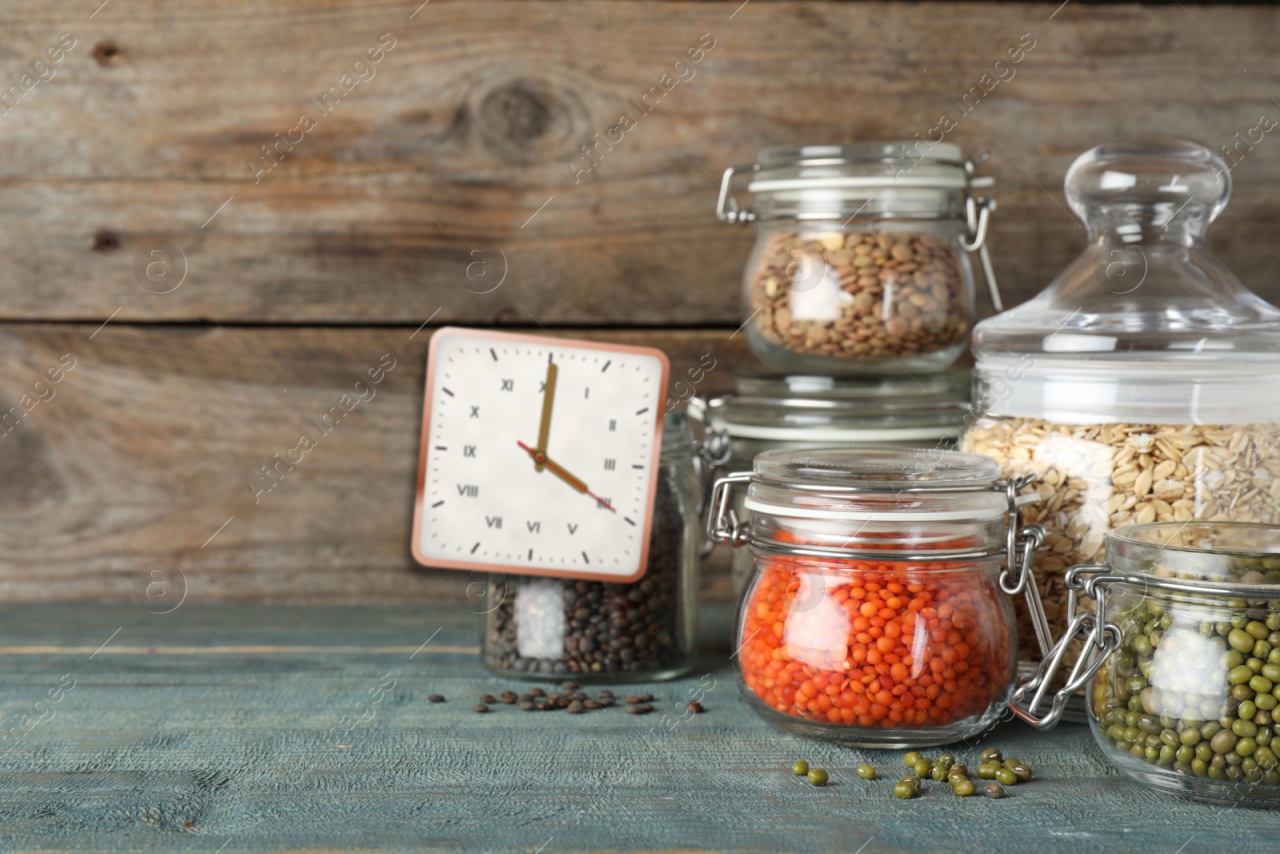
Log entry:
h=4 m=0 s=20
